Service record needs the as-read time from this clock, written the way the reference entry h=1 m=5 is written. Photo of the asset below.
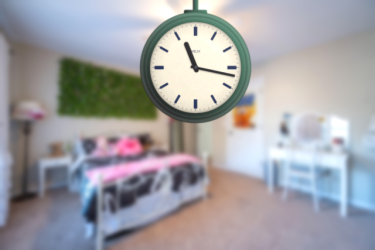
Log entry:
h=11 m=17
